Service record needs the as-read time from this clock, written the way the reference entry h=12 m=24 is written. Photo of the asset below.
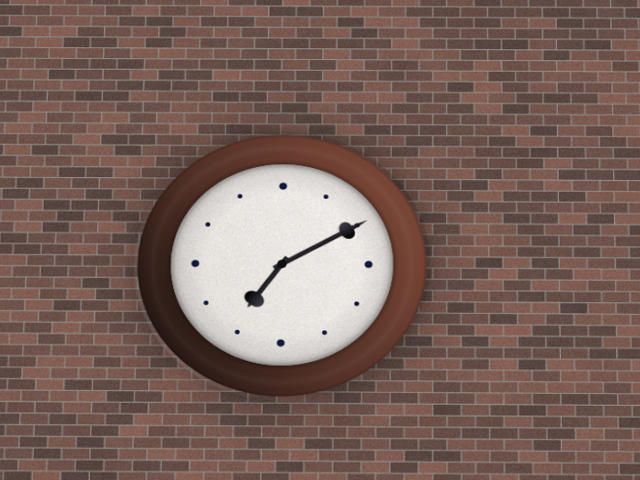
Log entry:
h=7 m=10
